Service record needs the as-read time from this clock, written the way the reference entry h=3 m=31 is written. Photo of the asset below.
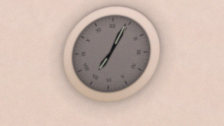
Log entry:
h=7 m=4
